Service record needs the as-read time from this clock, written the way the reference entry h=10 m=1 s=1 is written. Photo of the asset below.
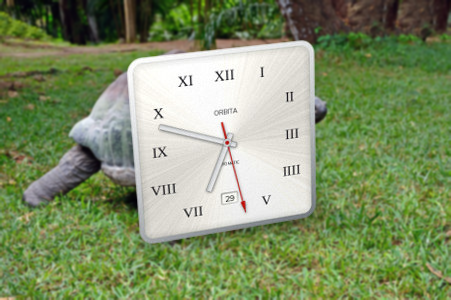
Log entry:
h=6 m=48 s=28
